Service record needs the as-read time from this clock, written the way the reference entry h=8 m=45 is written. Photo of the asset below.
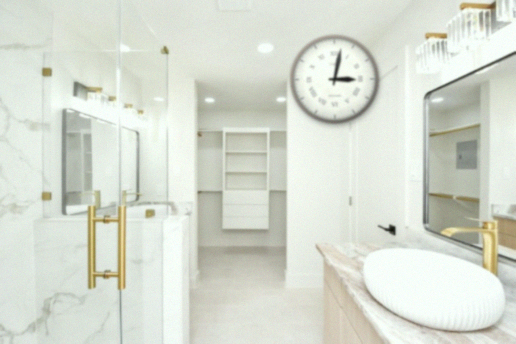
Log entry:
h=3 m=2
